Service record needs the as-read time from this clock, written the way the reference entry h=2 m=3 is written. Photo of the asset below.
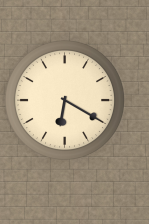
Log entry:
h=6 m=20
